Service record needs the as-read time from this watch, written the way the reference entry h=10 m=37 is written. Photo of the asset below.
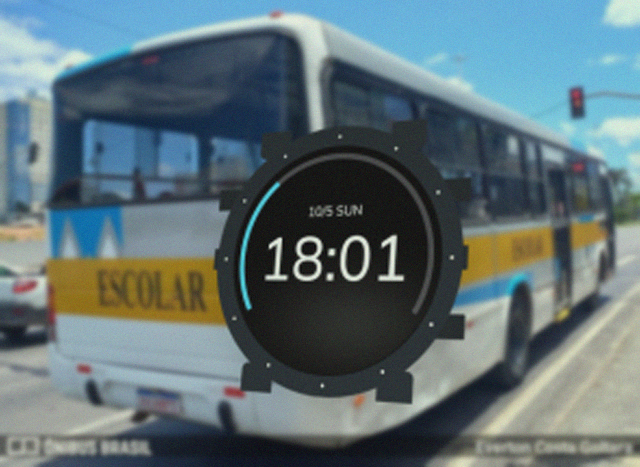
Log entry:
h=18 m=1
